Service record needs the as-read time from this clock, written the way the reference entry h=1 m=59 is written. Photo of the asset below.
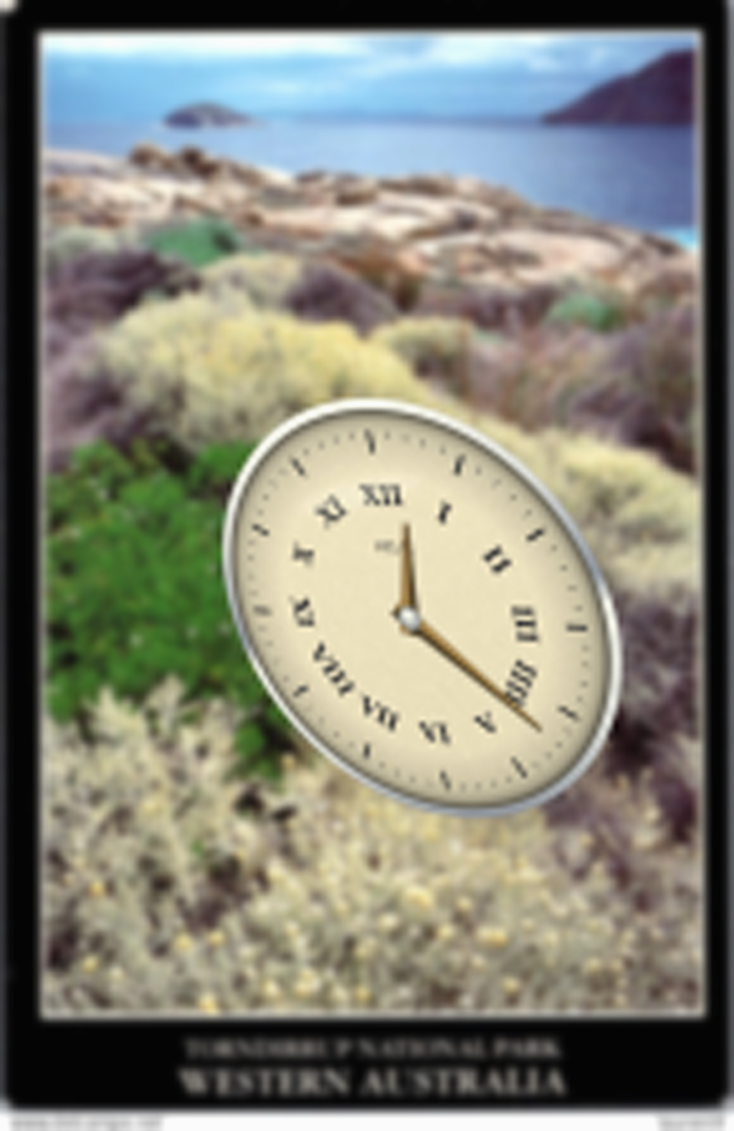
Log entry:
h=12 m=22
